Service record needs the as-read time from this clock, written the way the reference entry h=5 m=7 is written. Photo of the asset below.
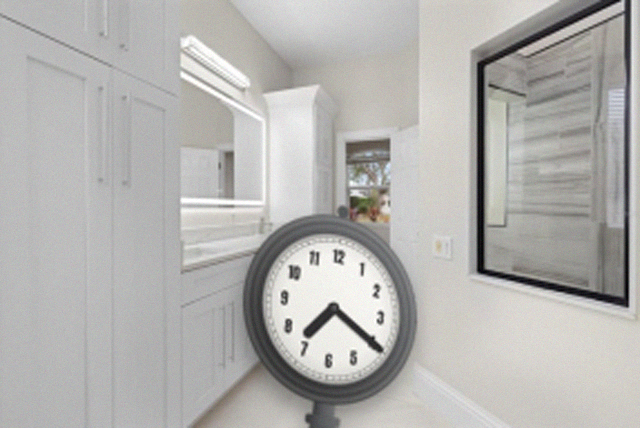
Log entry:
h=7 m=20
